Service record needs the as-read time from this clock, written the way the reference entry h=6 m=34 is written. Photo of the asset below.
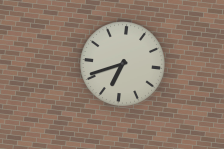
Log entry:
h=6 m=41
